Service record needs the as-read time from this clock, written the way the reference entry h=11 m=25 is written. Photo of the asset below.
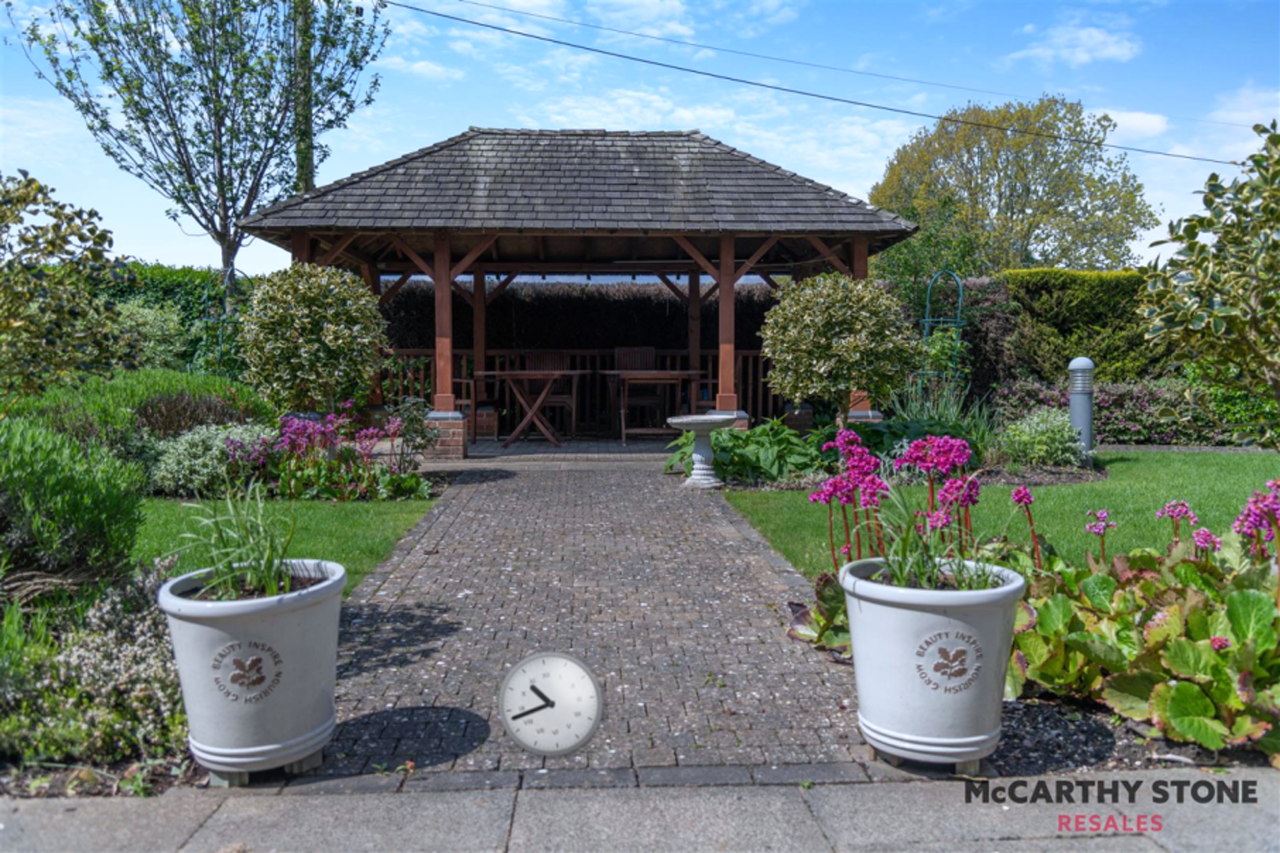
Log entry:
h=10 m=43
